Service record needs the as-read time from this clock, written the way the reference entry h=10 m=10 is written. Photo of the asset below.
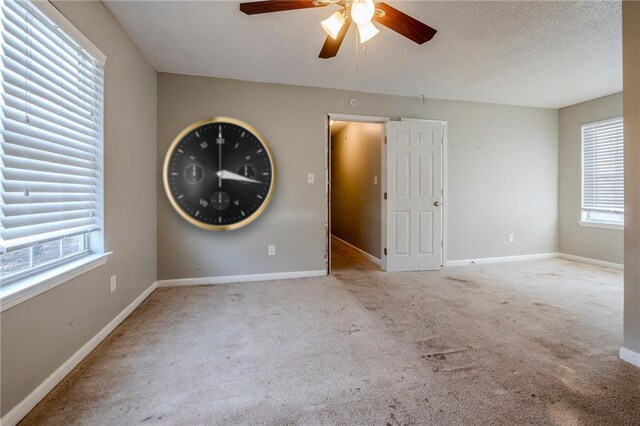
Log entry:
h=3 m=17
